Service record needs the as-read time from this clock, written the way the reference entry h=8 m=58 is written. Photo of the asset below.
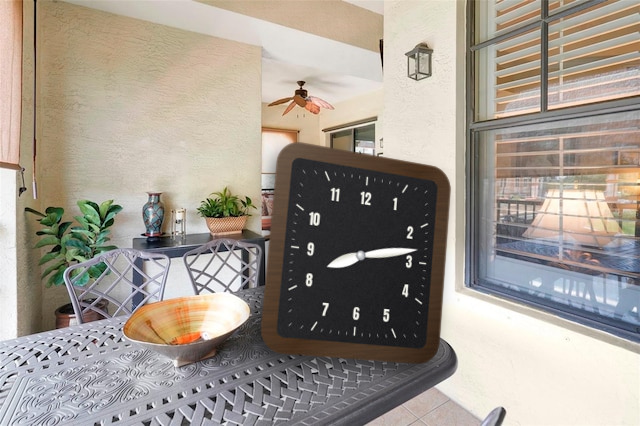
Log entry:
h=8 m=13
